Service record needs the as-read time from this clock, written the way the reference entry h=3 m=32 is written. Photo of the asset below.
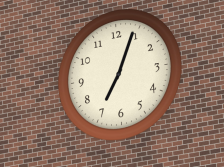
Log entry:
h=7 m=4
